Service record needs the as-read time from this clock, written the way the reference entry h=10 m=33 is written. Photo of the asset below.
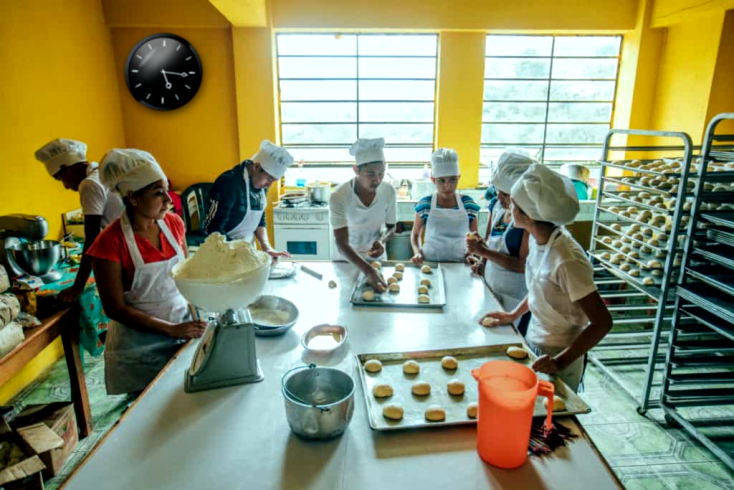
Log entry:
h=5 m=16
